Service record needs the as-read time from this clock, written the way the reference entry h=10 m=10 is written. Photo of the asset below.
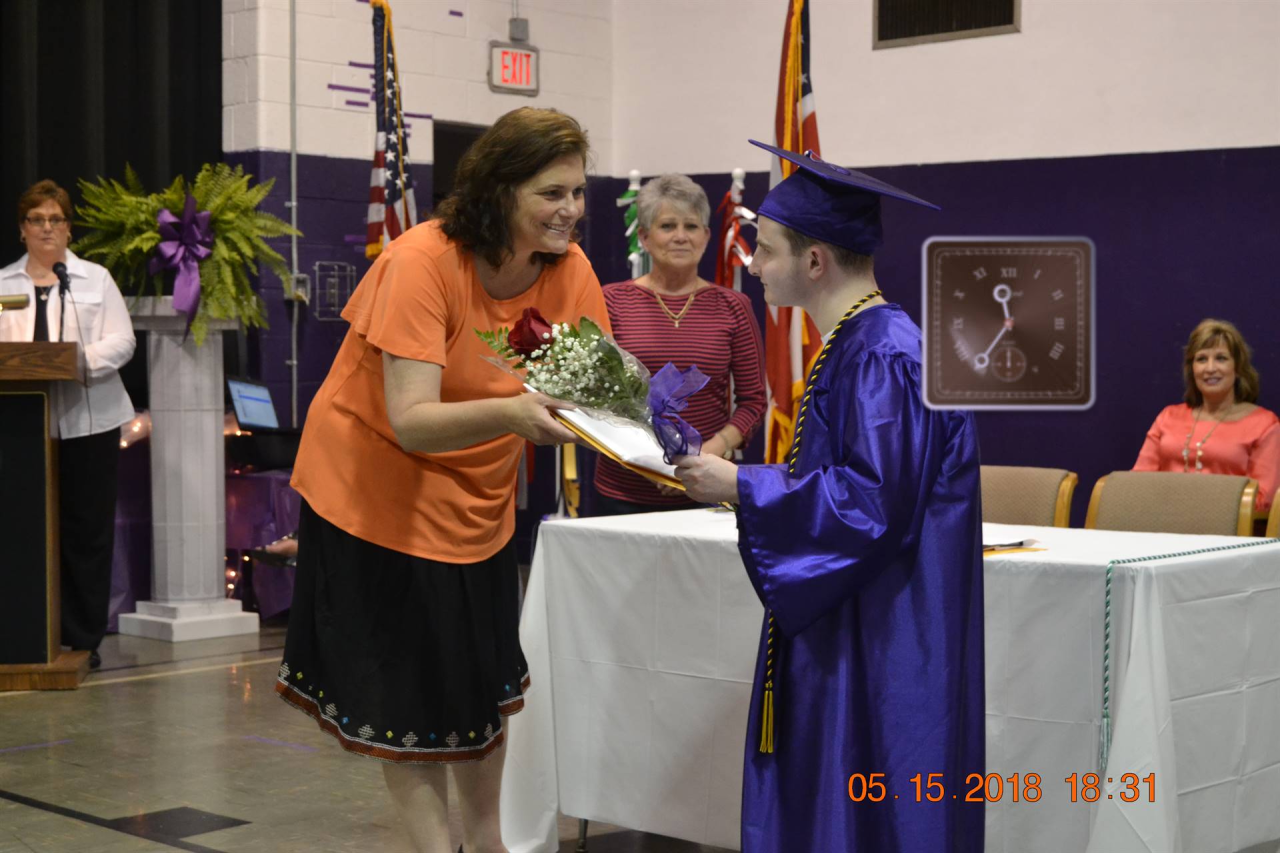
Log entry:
h=11 m=36
